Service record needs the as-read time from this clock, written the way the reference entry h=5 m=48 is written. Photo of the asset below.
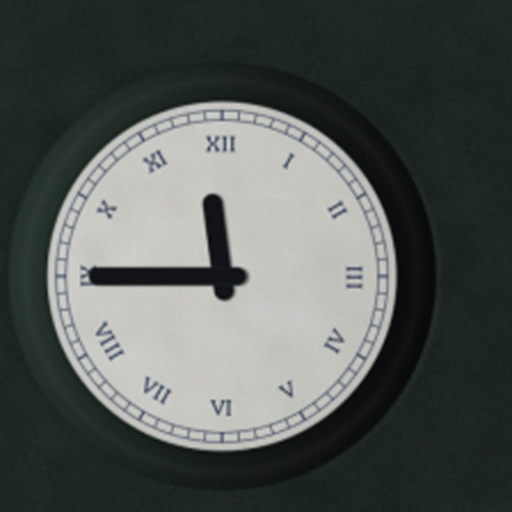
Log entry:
h=11 m=45
